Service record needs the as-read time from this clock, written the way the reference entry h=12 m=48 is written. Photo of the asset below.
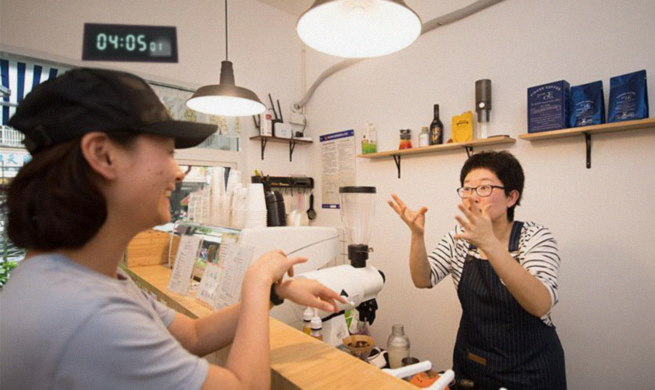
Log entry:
h=4 m=5
